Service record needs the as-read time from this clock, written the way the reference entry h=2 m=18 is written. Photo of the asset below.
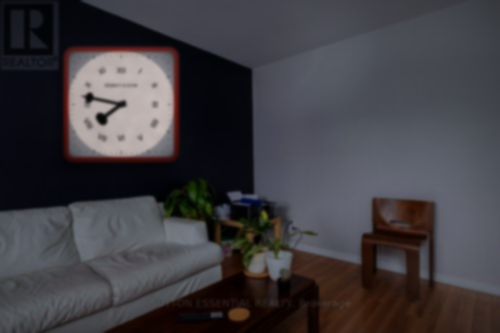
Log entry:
h=7 m=47
